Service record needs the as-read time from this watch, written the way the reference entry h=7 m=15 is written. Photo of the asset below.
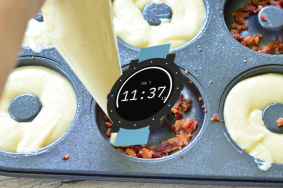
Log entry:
h=11 m=37
